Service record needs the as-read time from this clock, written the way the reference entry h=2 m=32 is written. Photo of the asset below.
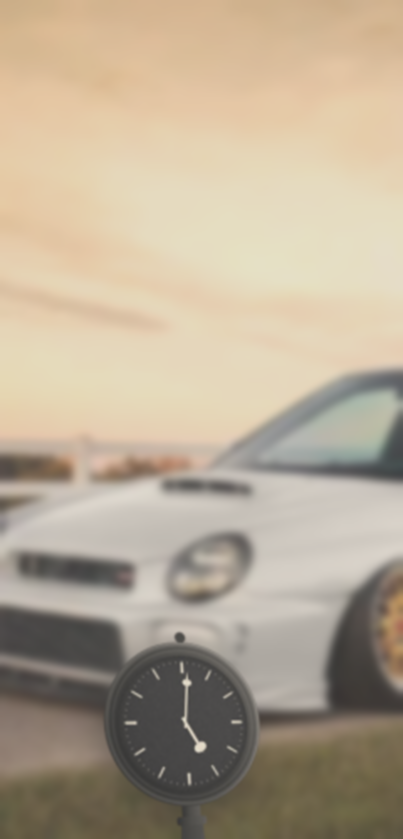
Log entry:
h=5 m=1
